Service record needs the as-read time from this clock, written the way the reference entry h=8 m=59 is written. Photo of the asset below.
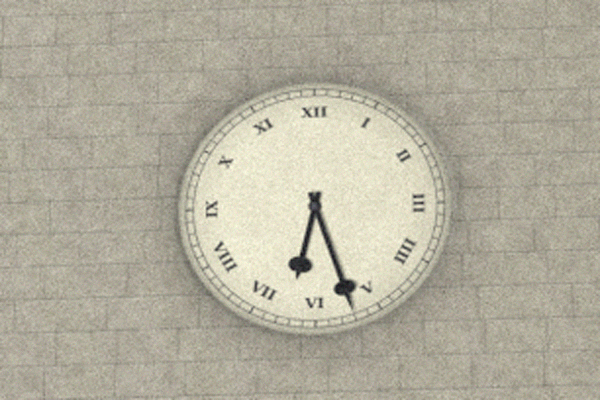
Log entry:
h=6 m=27
